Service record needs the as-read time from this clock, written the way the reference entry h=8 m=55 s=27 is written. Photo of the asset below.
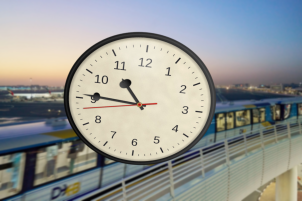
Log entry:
h=10 m=45 s=43
